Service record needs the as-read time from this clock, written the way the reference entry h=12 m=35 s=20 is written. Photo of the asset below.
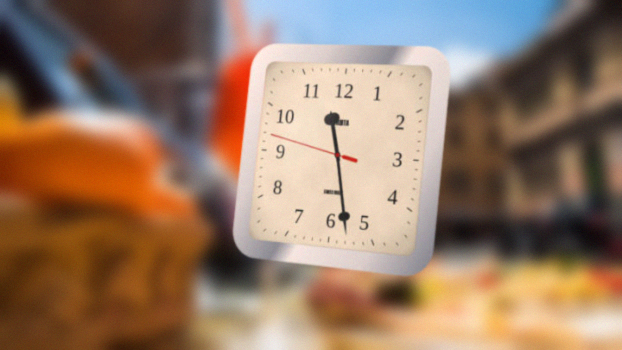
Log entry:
h=11 m=27 s=47
